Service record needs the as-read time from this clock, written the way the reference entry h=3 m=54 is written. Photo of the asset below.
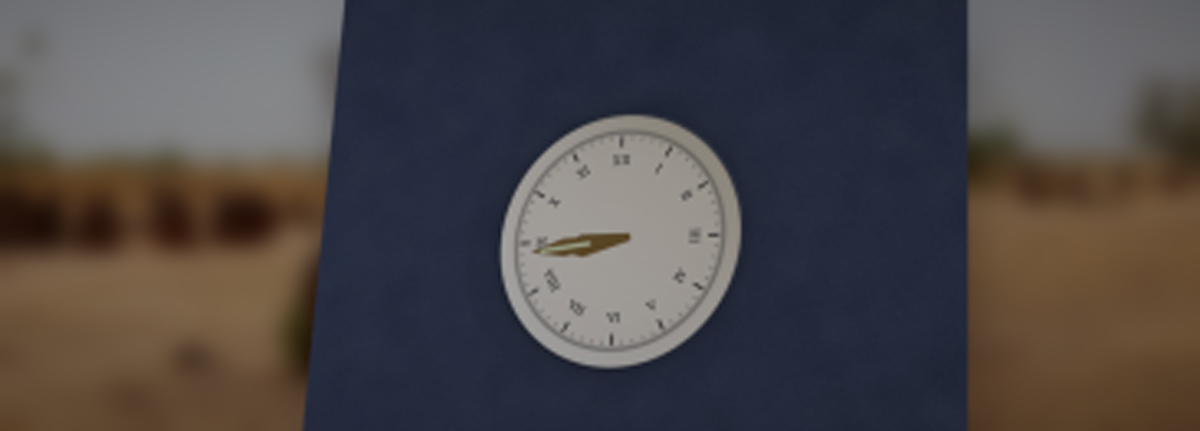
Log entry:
h=8 m=44
